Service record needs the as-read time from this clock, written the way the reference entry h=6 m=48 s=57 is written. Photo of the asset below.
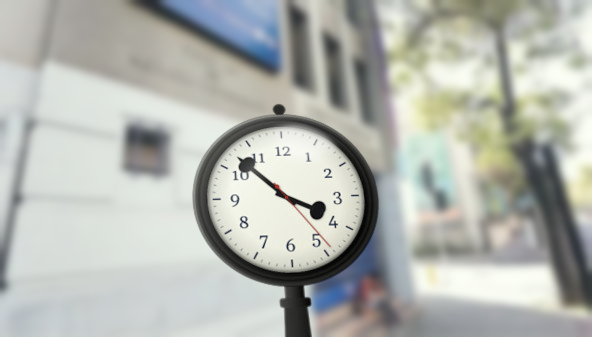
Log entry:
h=3 m=52 s=24
